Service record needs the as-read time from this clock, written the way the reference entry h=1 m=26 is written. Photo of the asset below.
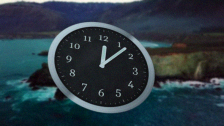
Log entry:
h=12 m=7
